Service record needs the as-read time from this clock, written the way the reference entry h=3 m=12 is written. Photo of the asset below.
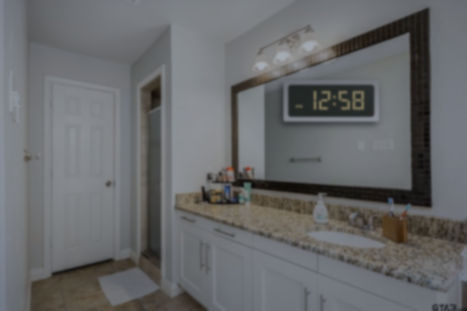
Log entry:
h=12 m=58
